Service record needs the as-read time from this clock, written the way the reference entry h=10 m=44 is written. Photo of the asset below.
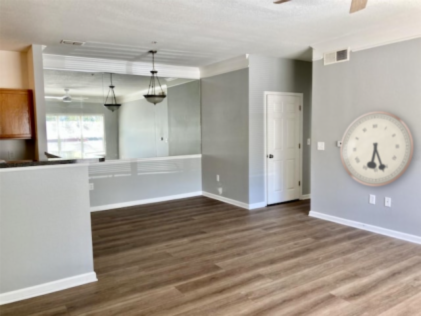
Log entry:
h=6 m=27
